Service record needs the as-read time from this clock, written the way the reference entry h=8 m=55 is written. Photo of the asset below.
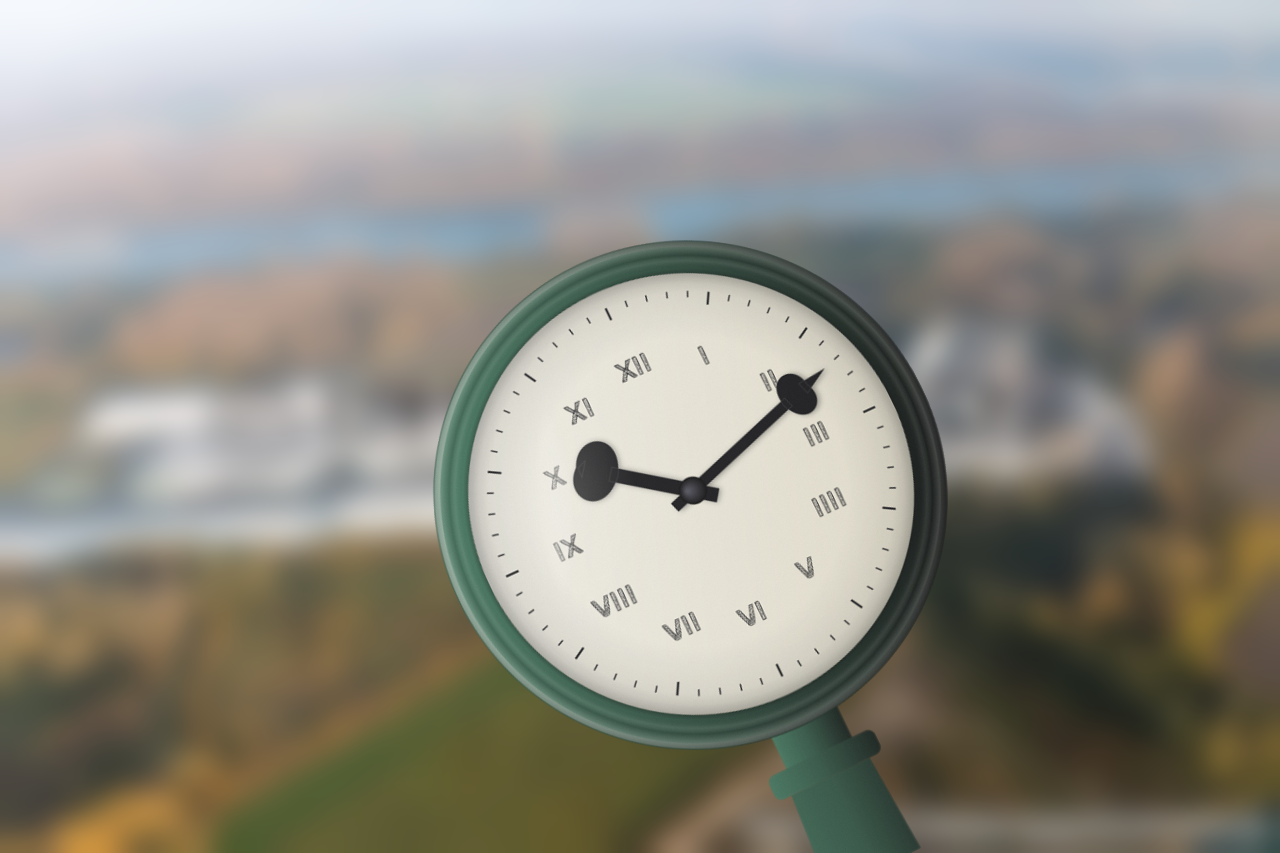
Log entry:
h=10 m=12
